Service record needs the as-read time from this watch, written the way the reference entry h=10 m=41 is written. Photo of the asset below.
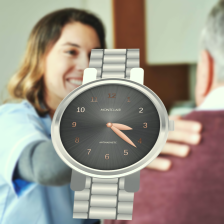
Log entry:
h=3 m=22
